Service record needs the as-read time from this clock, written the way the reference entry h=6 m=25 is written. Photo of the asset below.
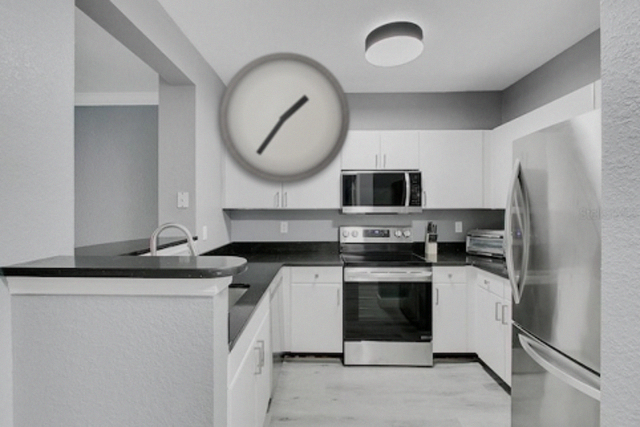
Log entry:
h=1 m=36
